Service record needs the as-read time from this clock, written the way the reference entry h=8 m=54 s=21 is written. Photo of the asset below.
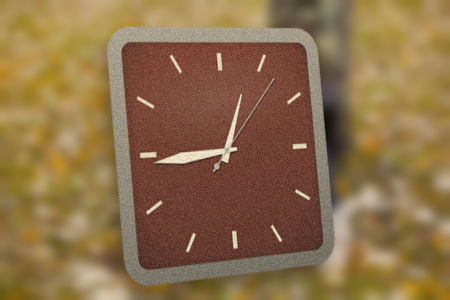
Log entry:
h=12 m=44 s=7
